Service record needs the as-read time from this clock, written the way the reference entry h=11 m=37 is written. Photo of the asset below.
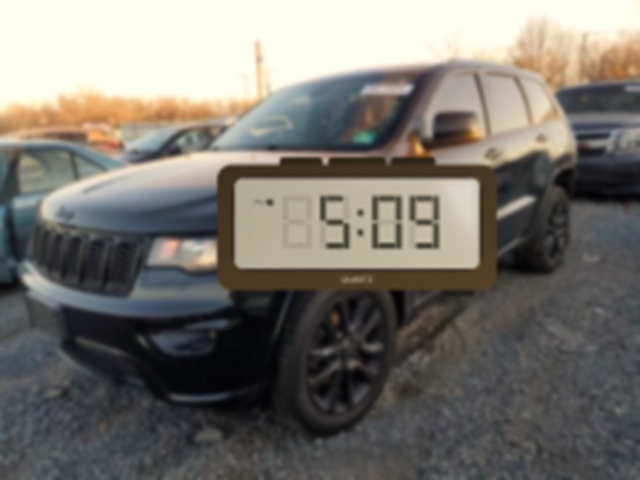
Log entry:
h=5 m=9
